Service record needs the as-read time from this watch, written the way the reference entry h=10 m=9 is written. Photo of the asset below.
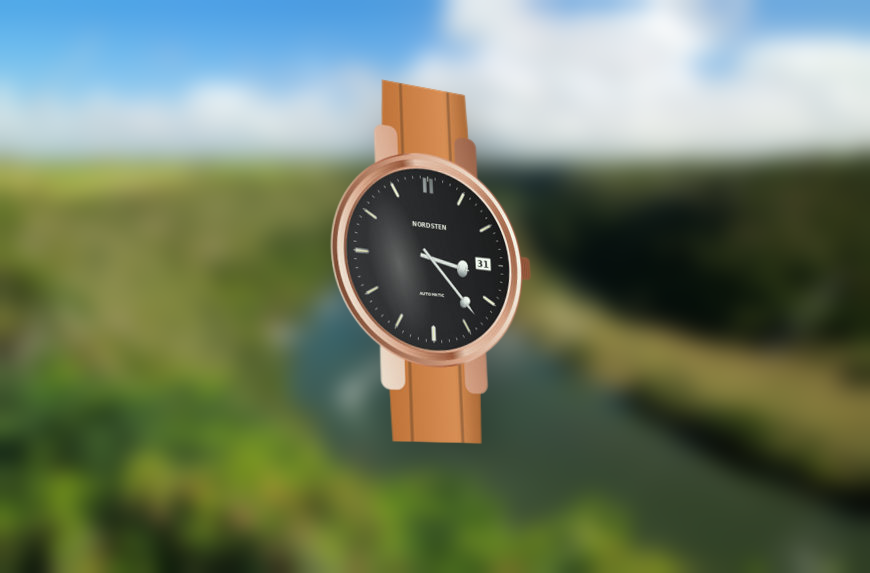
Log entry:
h=3 m=23
